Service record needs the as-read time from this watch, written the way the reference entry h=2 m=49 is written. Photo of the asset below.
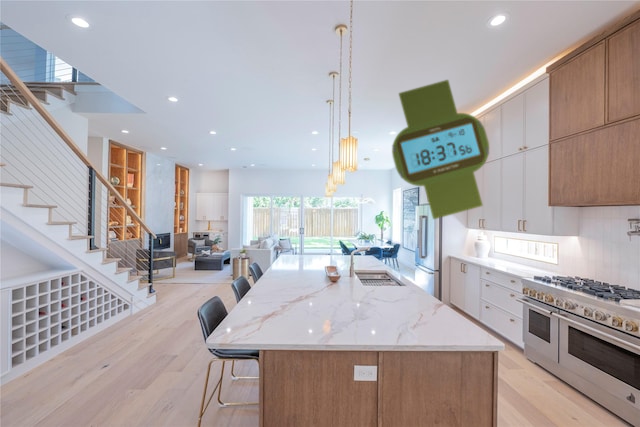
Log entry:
h=18 m=37
